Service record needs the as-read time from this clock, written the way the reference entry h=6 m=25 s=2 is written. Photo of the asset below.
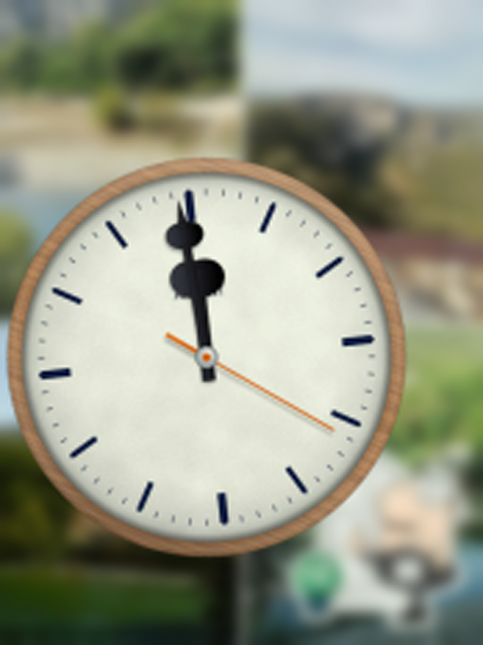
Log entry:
h=11 m=59 s=21
